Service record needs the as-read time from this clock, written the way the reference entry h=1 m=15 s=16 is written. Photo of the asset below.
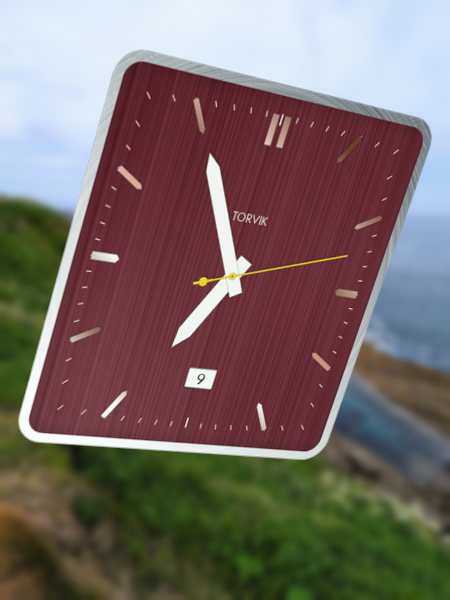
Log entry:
h=6 m=55 s=12
